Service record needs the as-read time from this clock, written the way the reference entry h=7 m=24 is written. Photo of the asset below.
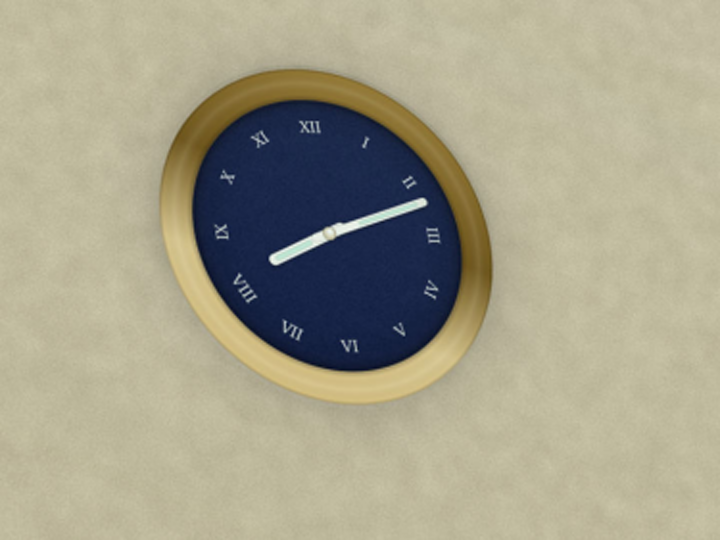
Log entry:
h=8 m=12
